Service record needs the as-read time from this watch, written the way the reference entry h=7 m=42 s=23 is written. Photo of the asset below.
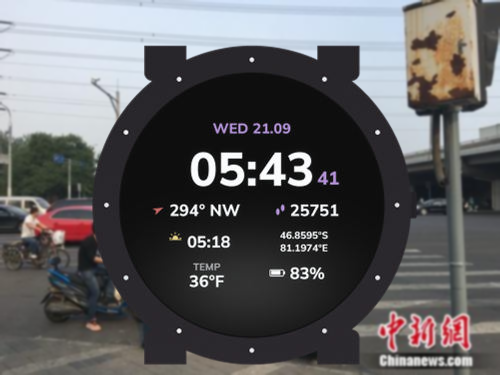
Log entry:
h=5 m=43 s=41
